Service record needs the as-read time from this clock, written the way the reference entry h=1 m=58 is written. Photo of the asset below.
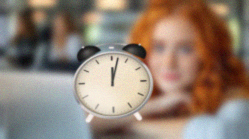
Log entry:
h=12 m=2
